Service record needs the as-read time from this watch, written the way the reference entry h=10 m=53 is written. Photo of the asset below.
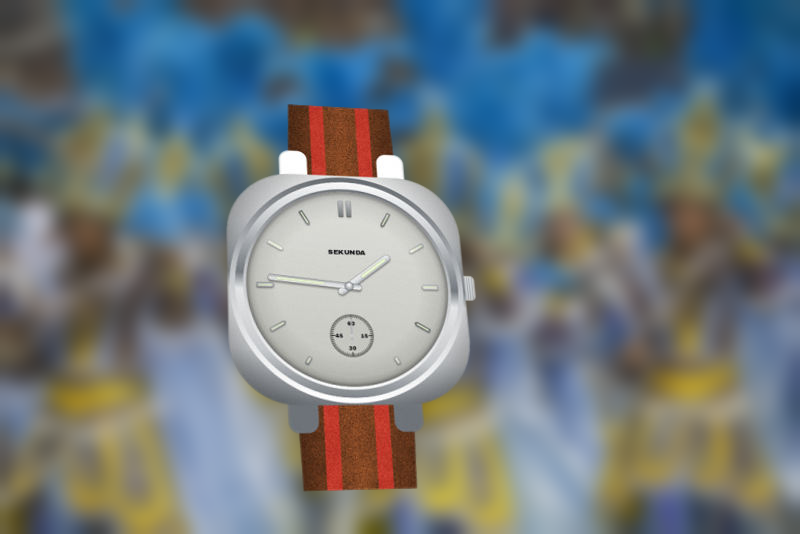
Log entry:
h=1 m=46
